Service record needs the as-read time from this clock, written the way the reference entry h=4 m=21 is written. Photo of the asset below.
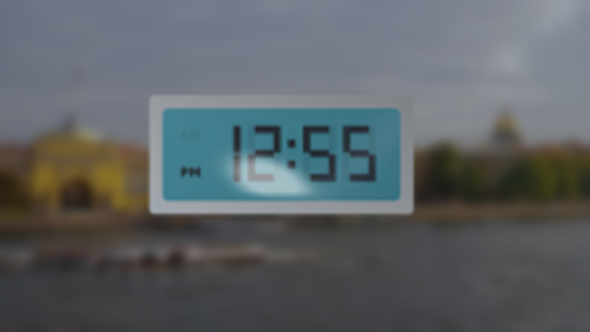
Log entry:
h=12 m=55
